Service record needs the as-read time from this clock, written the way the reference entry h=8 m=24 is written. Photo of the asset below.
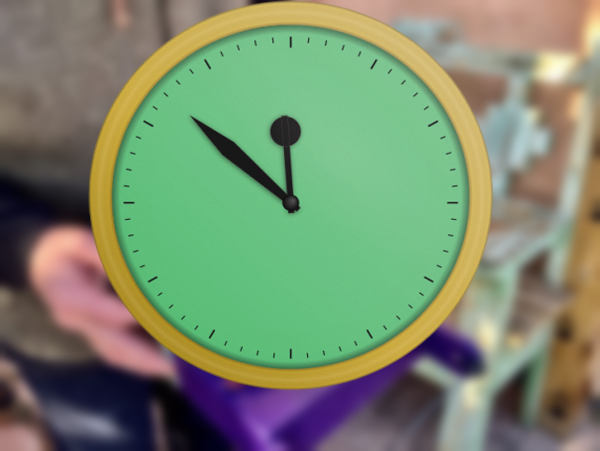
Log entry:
h=11 m=52
